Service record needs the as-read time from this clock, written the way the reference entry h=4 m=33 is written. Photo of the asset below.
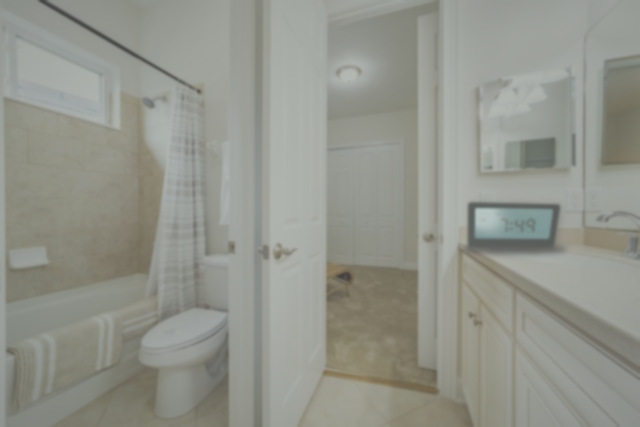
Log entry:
h=7 m=49
